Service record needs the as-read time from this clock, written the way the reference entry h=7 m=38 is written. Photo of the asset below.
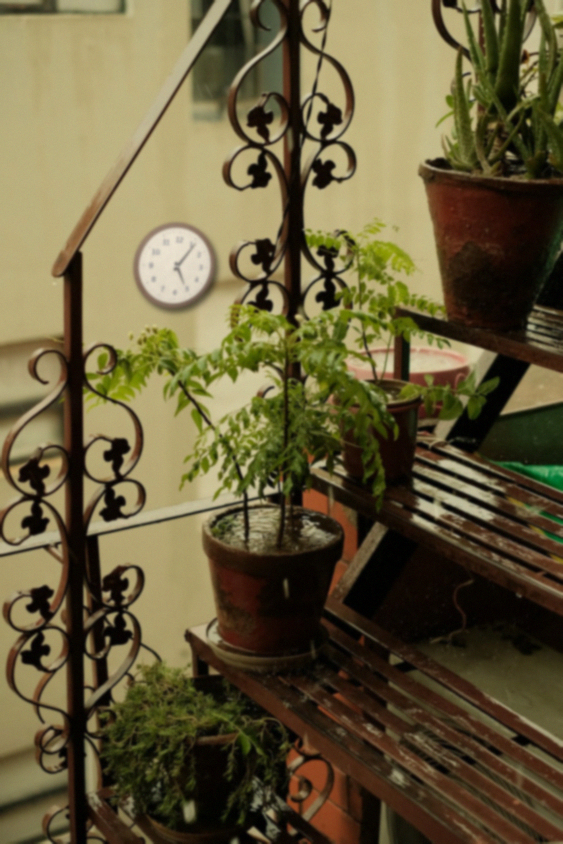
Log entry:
h=5 m=6
